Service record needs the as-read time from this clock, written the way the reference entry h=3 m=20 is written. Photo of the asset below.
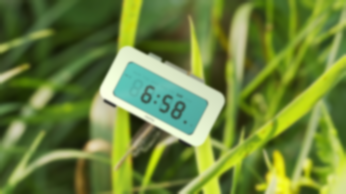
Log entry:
h=6 m=58
